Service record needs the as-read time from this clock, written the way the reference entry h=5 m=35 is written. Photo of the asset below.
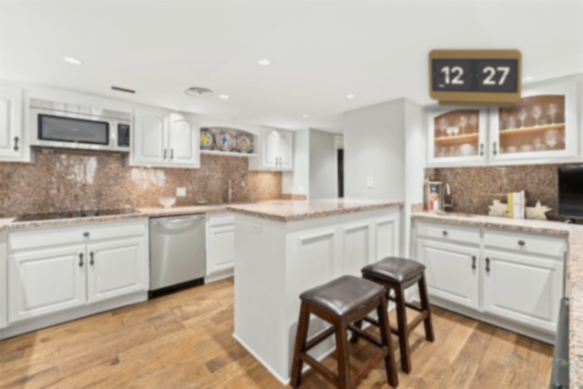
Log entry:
h=12 m=27
